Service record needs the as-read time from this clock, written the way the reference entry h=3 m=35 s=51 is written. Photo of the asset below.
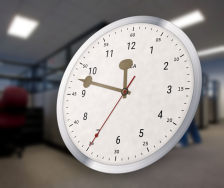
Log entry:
h=11 m=47 s=35
